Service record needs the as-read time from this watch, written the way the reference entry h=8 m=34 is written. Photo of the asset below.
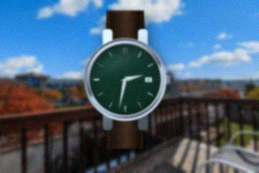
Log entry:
h=2 m=32
